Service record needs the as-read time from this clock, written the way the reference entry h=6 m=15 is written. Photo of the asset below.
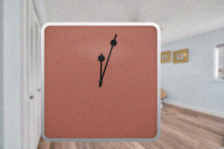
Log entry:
h=12 m=3
